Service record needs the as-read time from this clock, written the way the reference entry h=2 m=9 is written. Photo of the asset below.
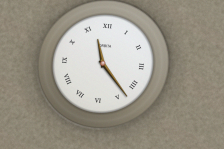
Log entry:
h=11 m=23
